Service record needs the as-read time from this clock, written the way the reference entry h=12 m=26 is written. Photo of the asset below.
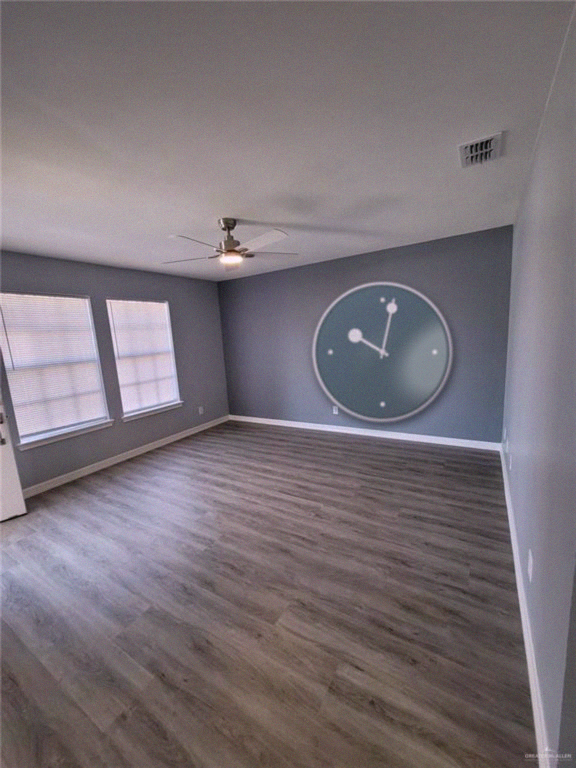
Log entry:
h=10 m=2
